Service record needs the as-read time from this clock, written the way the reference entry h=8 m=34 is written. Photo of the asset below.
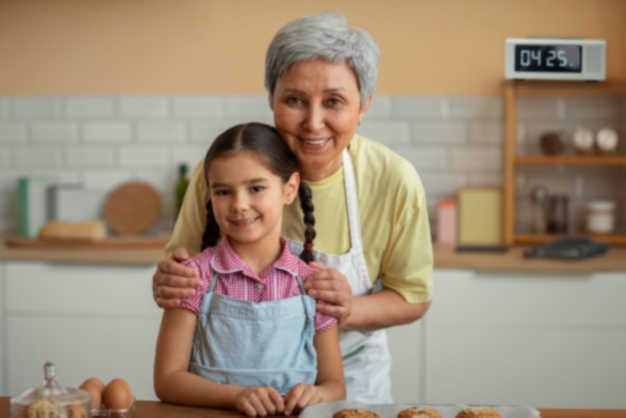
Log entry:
h=4 m=25
